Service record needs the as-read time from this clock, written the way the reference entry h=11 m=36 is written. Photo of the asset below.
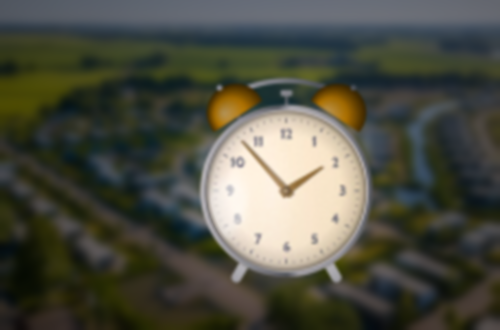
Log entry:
h=1 m=53
